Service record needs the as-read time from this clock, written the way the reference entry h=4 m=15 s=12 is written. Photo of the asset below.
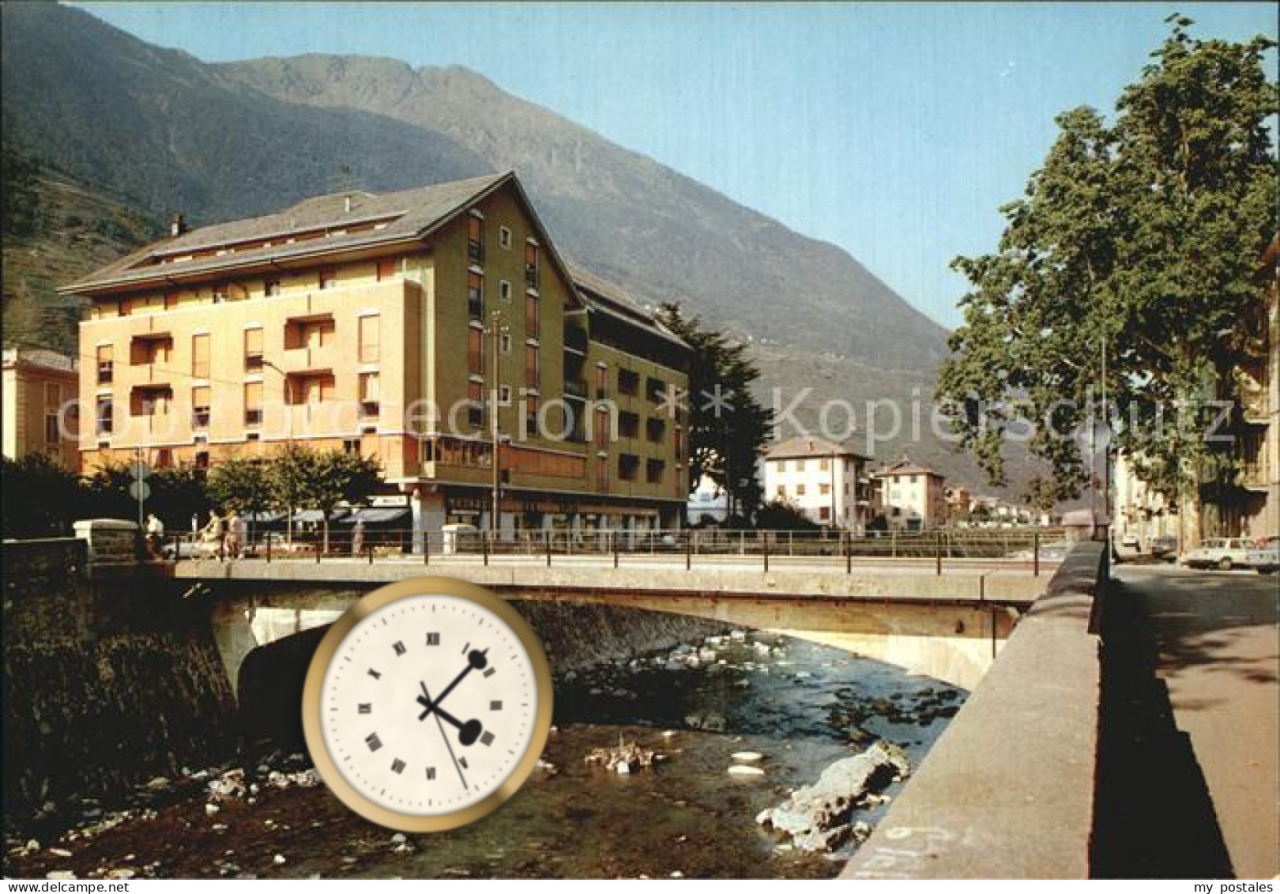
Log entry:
h=4 m=7 s=26
